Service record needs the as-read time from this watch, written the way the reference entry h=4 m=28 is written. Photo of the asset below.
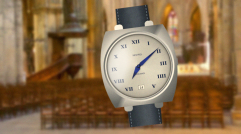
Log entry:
h=7 m=9
